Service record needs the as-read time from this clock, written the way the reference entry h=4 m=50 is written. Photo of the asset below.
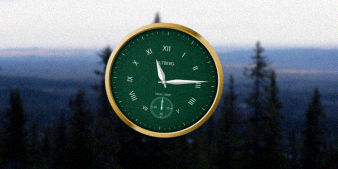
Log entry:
h=11 m=14
